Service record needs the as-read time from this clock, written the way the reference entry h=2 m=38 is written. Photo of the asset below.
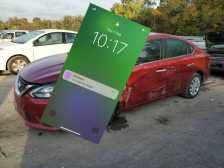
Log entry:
h=10 m=17
